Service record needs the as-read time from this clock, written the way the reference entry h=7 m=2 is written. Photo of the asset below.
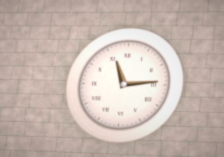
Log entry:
h=11 m=14
